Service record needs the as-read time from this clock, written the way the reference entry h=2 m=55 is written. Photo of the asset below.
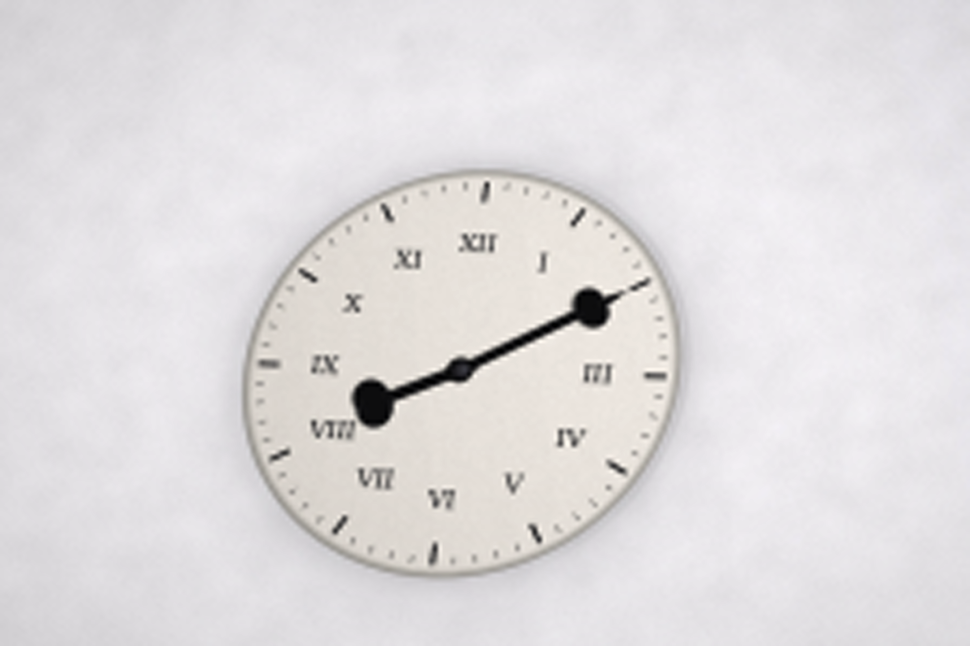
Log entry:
h=8 m=10
